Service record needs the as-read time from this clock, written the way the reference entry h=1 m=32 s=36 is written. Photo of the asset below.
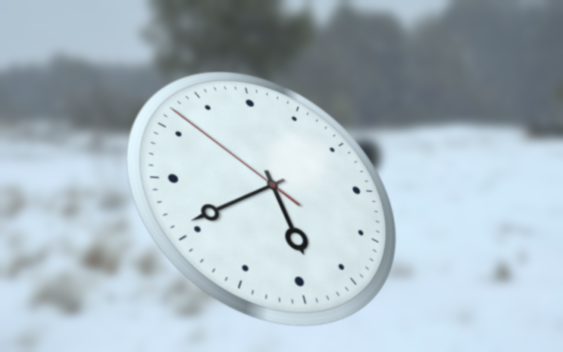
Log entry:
h=5 m=40 s=52
